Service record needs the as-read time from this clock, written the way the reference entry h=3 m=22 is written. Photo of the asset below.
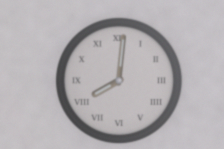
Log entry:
h=8 m=1
